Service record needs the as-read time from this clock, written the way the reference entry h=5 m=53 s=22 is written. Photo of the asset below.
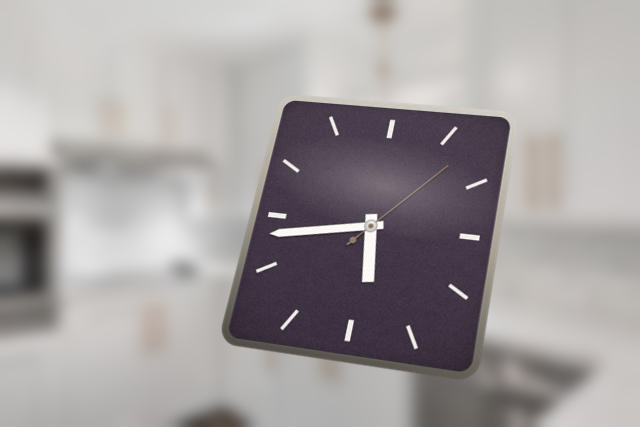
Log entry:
h=5 m=43 s=7
